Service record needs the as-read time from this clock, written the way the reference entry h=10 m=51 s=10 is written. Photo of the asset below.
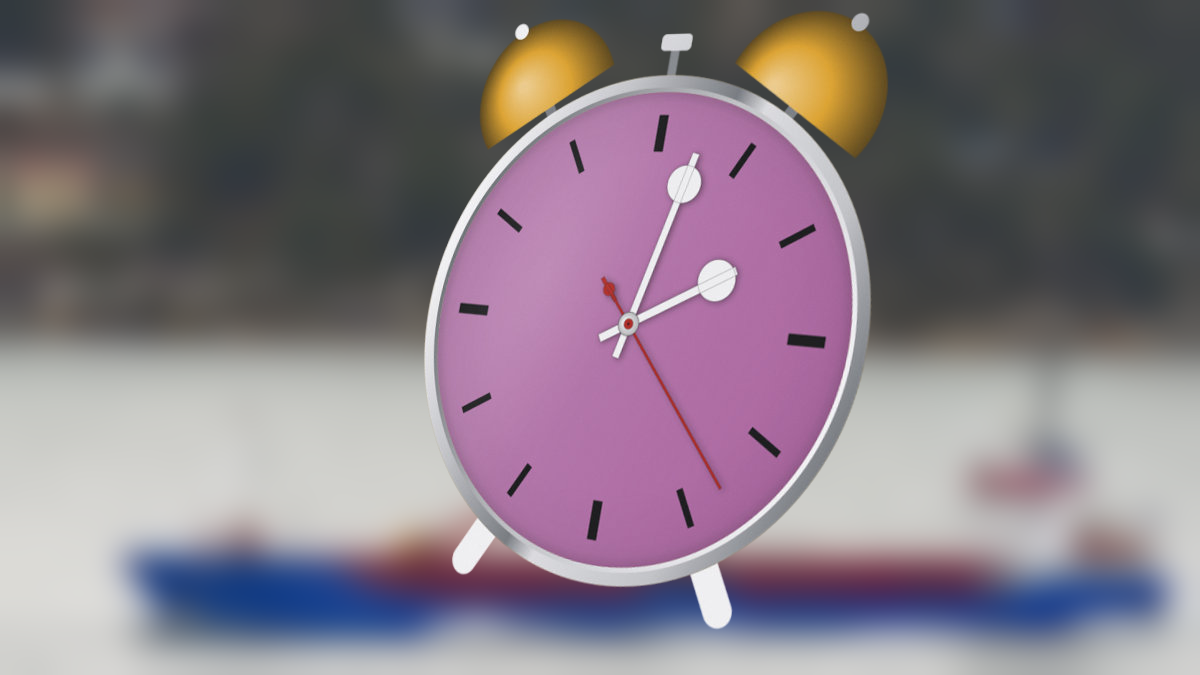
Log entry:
h=2 m=2 s=23
